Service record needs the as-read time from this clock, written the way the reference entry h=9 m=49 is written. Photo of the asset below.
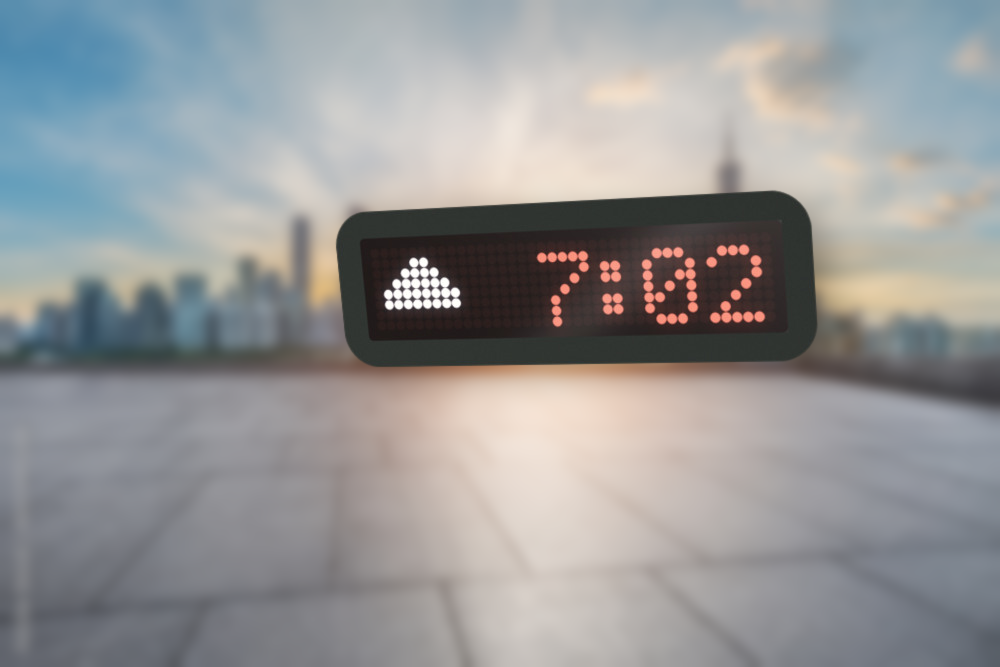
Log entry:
h=7 m=2
